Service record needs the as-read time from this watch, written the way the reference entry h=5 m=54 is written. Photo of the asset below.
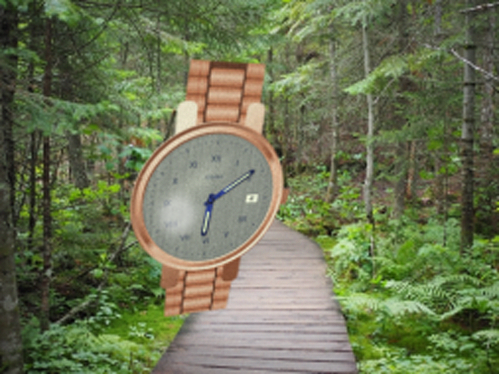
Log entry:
h=6 m=9
